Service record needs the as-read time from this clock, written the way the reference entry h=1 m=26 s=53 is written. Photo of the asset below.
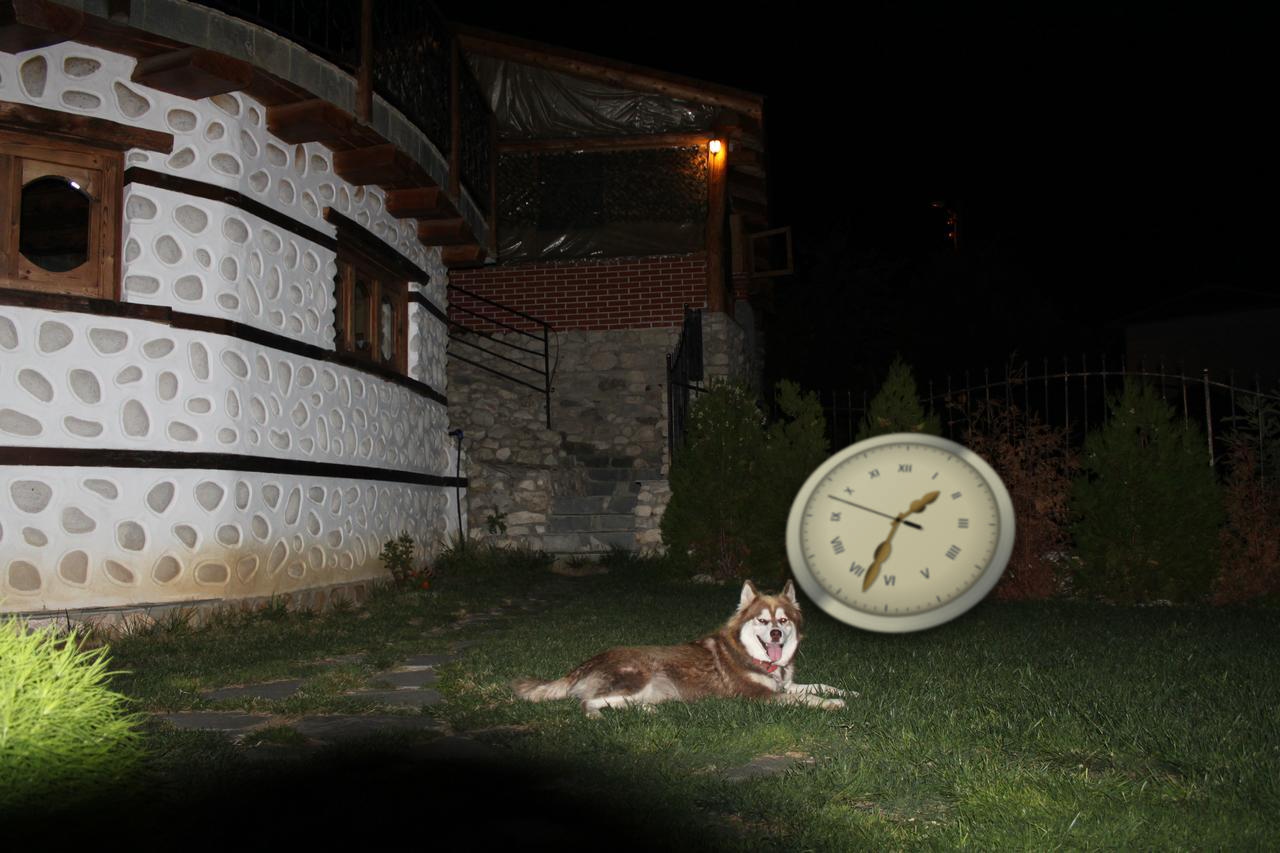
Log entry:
h=1 m=32 s=48
